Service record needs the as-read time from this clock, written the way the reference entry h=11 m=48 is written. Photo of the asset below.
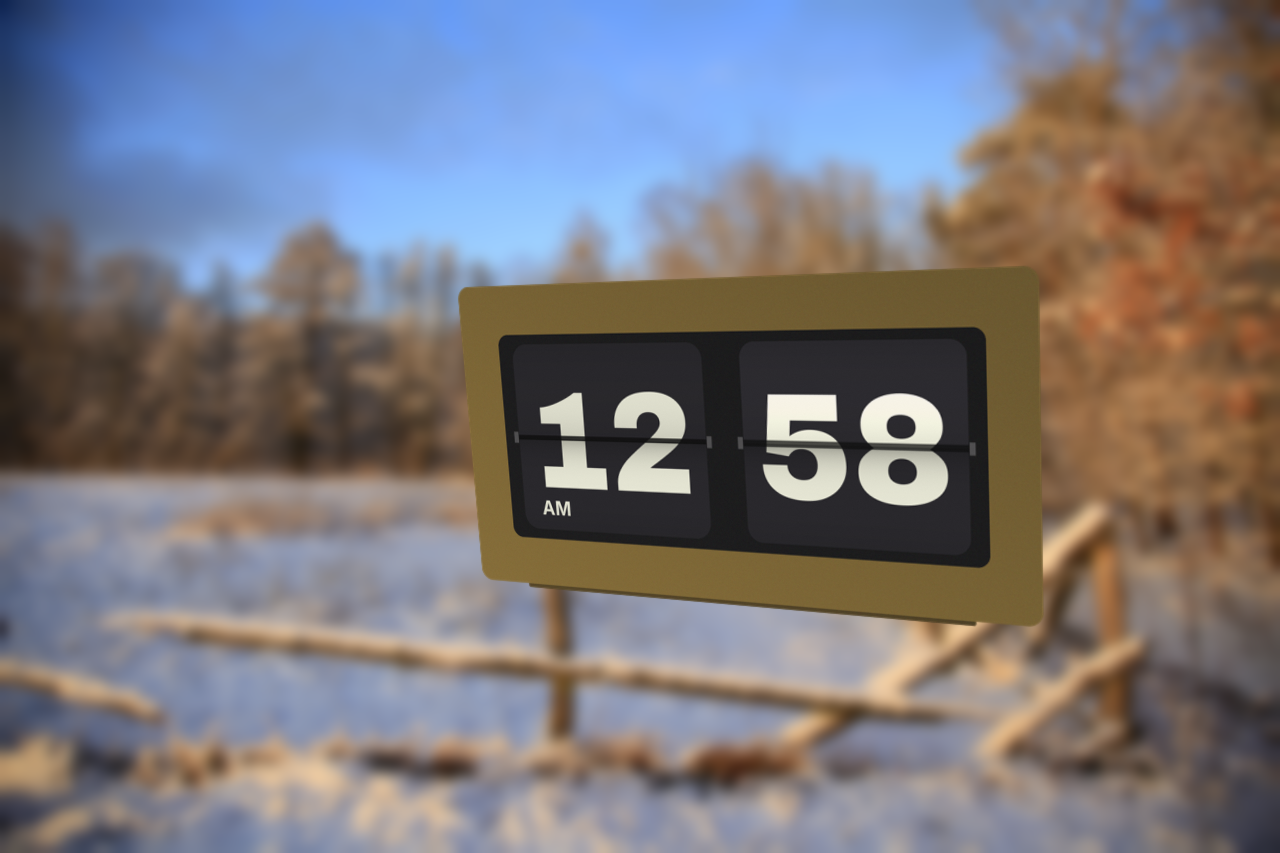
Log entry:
h=12 m=58
